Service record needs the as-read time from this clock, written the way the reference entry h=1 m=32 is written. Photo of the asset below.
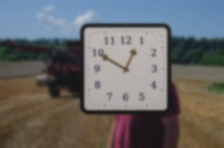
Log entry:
h=12 m=50
